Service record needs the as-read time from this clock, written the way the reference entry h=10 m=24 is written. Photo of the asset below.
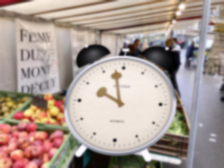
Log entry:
h=9 m=58
